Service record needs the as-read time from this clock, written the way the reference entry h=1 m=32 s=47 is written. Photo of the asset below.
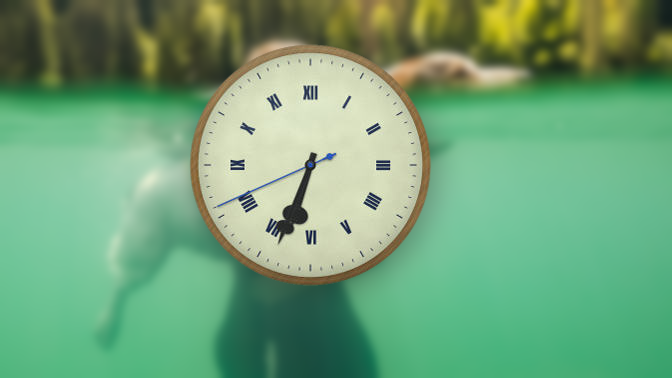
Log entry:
h=6 m=33 s=41
